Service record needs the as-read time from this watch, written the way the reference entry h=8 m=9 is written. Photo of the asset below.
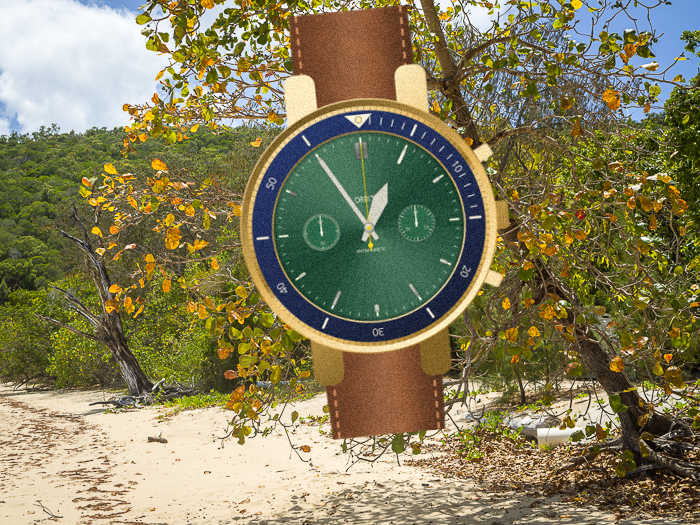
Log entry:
h=12 m=55
